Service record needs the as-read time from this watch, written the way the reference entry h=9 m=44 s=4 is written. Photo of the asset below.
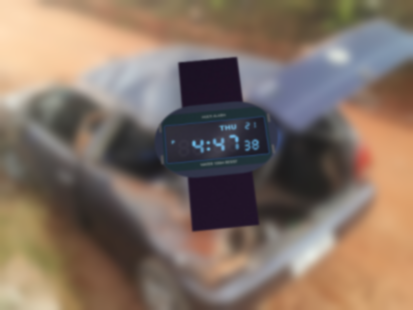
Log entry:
h=4 m=47 s=38
